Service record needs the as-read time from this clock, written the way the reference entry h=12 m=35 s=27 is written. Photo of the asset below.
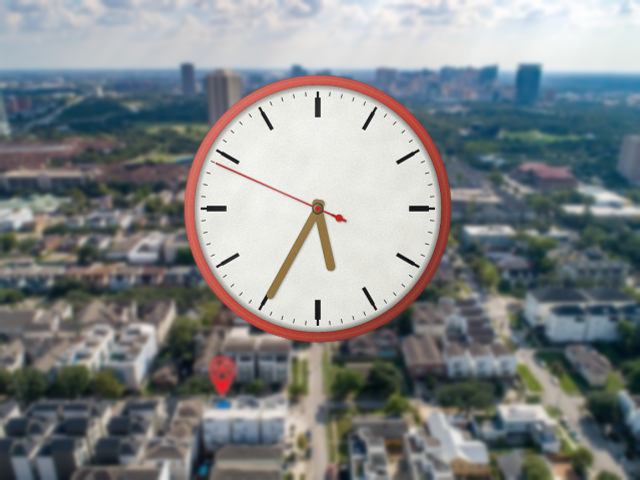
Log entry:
h=5 m=34 s=49
